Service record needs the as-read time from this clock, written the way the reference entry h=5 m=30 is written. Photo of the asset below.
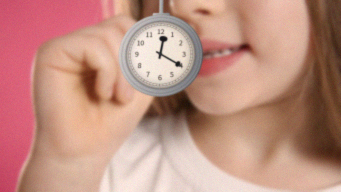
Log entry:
h=12 m=20
